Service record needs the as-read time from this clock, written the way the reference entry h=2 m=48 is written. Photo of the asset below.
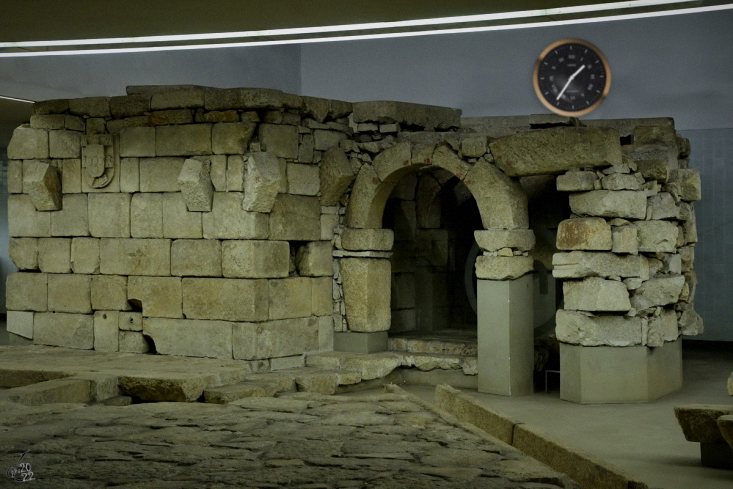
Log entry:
h=1 m=36
